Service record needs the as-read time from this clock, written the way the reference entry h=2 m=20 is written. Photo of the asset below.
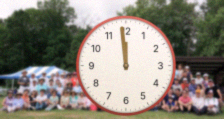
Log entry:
h=11 m=59
